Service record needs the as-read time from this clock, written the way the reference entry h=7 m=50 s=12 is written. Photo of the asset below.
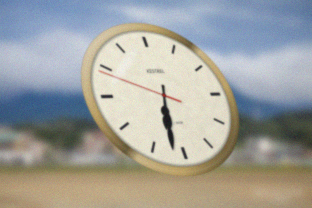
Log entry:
h=6 m=31 s=49
